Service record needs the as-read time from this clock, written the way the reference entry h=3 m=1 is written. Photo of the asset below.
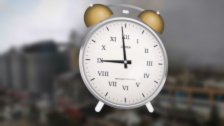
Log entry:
h=8 m=59
